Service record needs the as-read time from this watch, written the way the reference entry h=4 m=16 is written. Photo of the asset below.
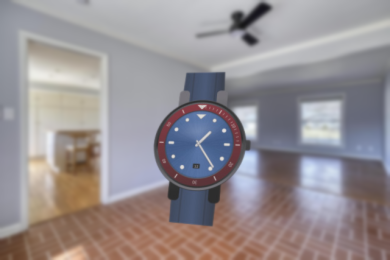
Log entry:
h=1 m=24
